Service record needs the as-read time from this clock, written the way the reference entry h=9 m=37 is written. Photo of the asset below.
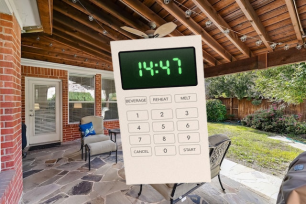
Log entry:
h=14 m=47
